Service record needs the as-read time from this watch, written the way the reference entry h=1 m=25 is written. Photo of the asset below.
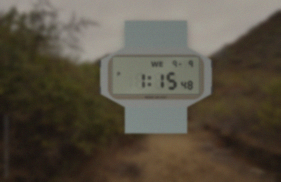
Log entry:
h=1 m=15
